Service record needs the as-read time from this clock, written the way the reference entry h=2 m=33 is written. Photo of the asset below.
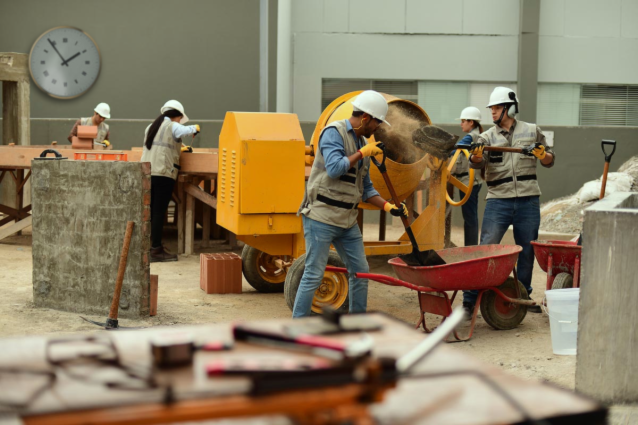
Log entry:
h=1 m=54
